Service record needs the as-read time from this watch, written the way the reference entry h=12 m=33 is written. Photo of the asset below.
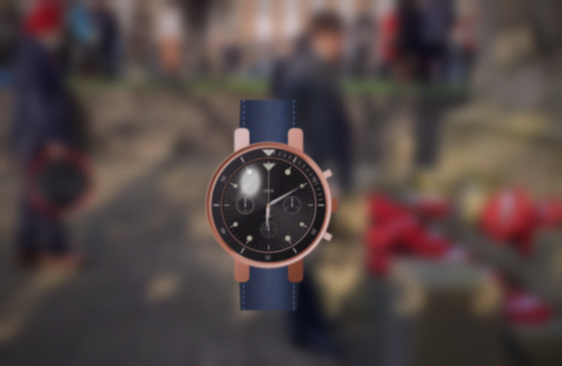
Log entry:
h=6 m=10
